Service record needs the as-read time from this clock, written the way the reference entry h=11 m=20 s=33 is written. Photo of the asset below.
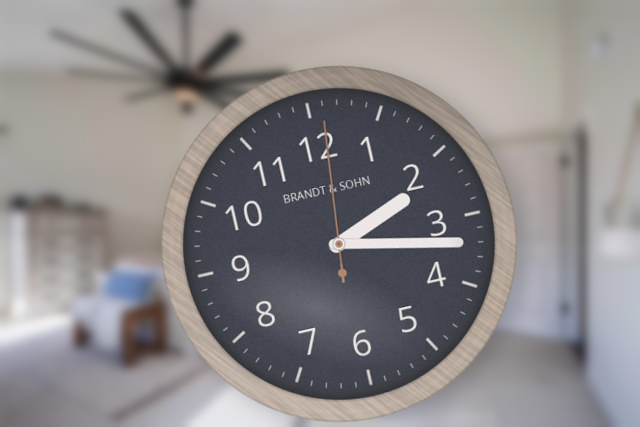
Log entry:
h=2 m=17 s=1
